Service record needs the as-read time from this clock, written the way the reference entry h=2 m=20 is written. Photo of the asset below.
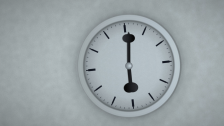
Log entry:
h=6 m=1
